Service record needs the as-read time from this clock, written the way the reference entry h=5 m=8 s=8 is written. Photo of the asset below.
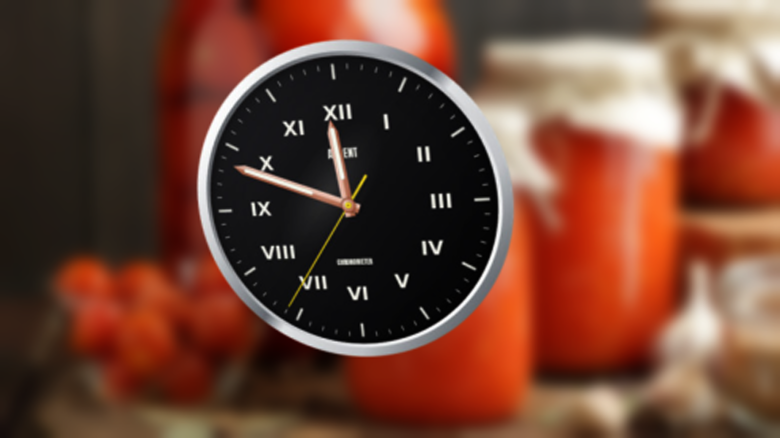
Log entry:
h=11 m=48 s=36
